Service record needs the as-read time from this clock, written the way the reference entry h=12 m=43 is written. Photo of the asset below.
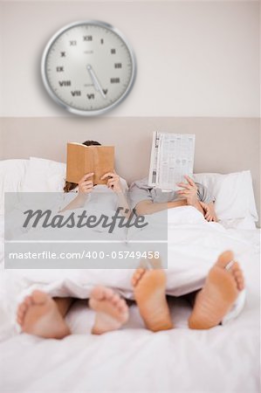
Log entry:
h=5 m=26
